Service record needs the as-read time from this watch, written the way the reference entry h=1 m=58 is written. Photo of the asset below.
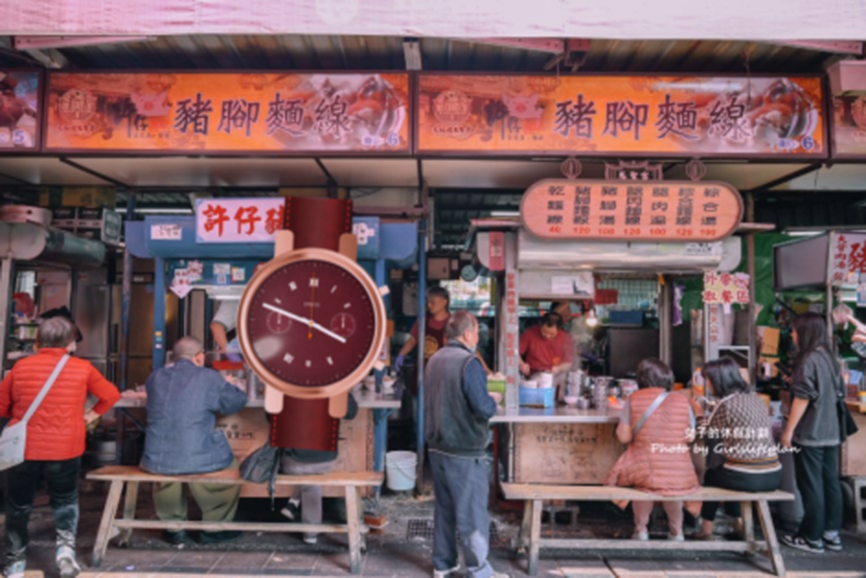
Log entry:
h=3 m=48
